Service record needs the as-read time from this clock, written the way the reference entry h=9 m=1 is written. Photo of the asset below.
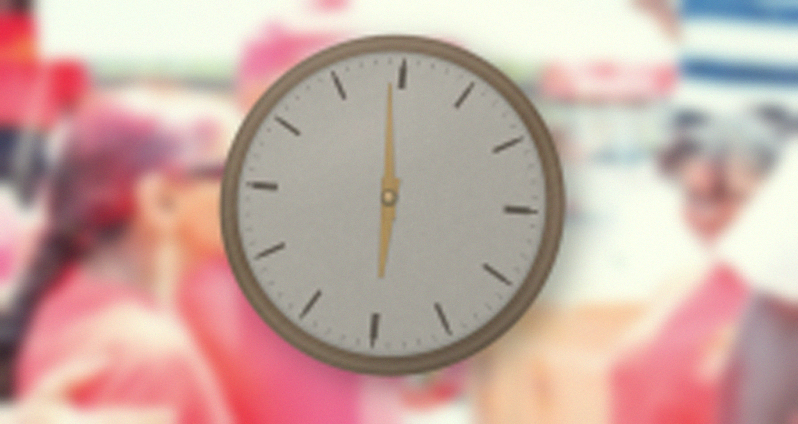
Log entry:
h=5 m=59
